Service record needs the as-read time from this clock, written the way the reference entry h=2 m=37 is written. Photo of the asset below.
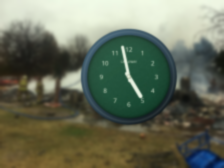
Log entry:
h=4 m=58
